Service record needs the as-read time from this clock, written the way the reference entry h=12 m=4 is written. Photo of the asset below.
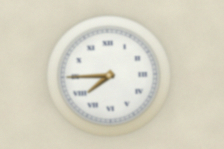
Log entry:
h=7 m=45
